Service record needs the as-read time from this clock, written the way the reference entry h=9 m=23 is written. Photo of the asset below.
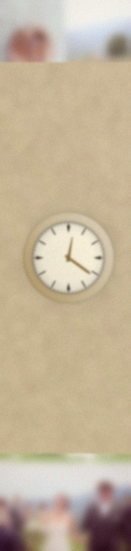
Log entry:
h=12 m=21
